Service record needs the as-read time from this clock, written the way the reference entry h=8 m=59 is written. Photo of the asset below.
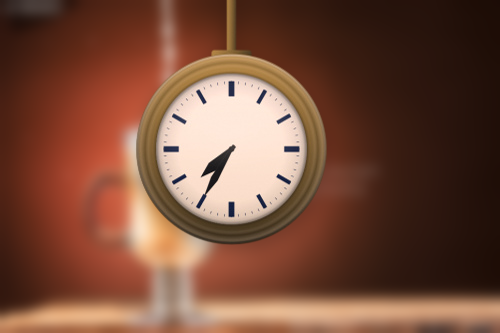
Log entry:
h=7 m=35
